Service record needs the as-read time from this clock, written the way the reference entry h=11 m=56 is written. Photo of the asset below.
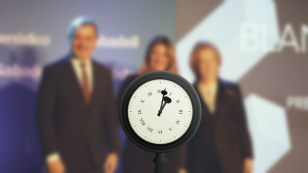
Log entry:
h=1 m=2
